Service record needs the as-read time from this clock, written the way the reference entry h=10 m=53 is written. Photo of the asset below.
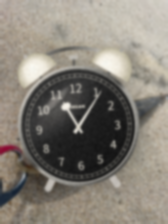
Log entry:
h=11 m=6
